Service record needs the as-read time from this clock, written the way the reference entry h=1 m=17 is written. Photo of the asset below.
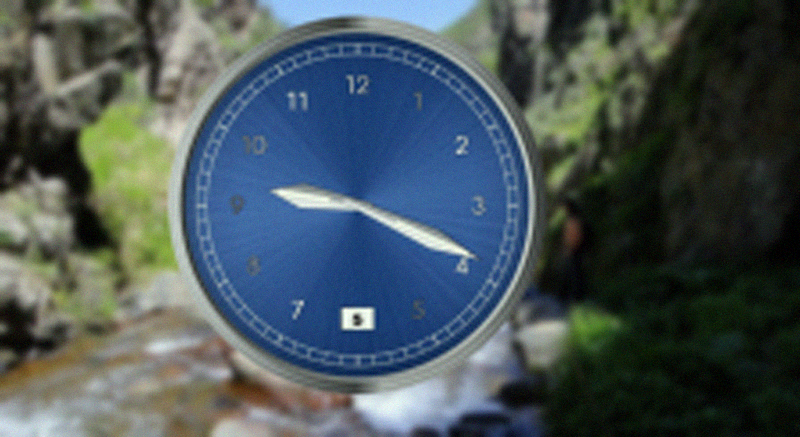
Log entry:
h=9 m=19
